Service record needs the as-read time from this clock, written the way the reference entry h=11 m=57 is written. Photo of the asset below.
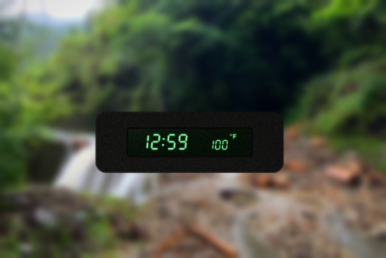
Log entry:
h=12 m=59
